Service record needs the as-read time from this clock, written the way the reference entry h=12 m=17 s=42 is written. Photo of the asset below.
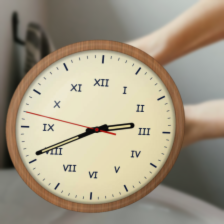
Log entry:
h=2 m=40 s=47
